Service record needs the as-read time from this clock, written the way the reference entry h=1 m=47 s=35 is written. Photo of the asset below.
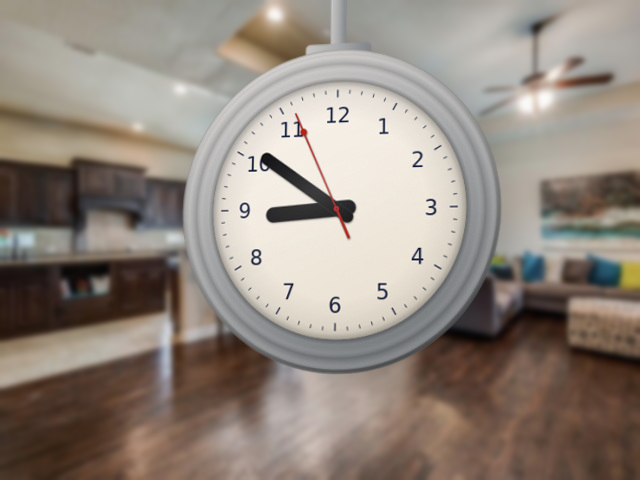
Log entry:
h=8 m=50 s=56
